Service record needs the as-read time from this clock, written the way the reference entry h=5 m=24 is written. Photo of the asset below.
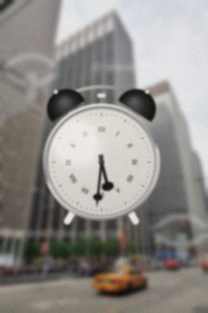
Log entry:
h=5 m=31
